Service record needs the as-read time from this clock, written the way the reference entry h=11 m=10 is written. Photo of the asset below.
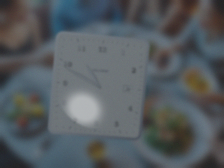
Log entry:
h=10 m=49
